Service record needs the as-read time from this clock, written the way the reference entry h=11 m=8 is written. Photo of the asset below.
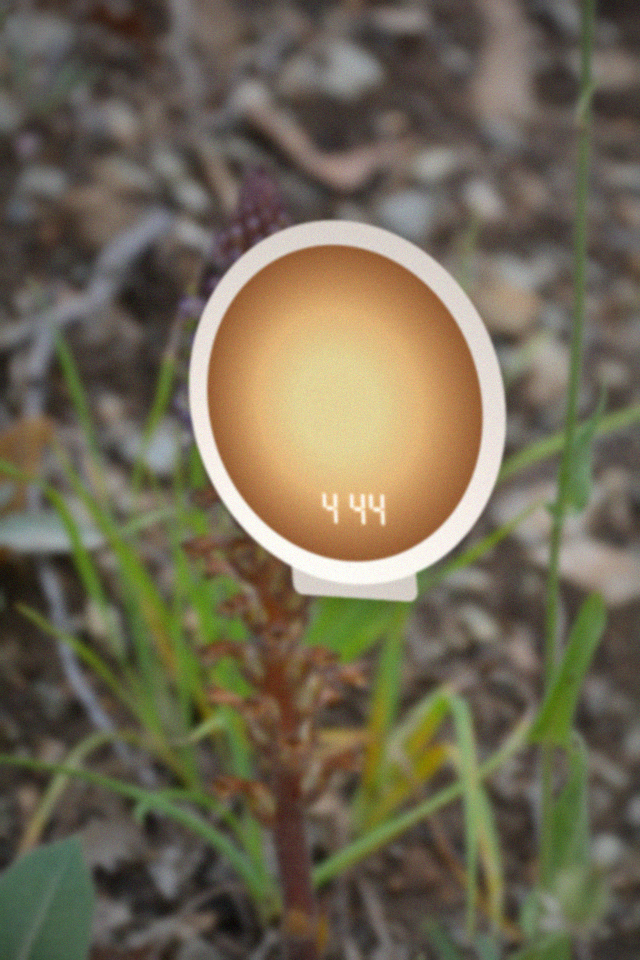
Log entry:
h=4 m=44
